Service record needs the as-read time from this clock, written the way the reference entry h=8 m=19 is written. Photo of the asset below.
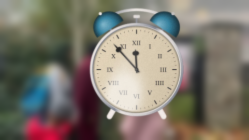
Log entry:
h=11 m=53
